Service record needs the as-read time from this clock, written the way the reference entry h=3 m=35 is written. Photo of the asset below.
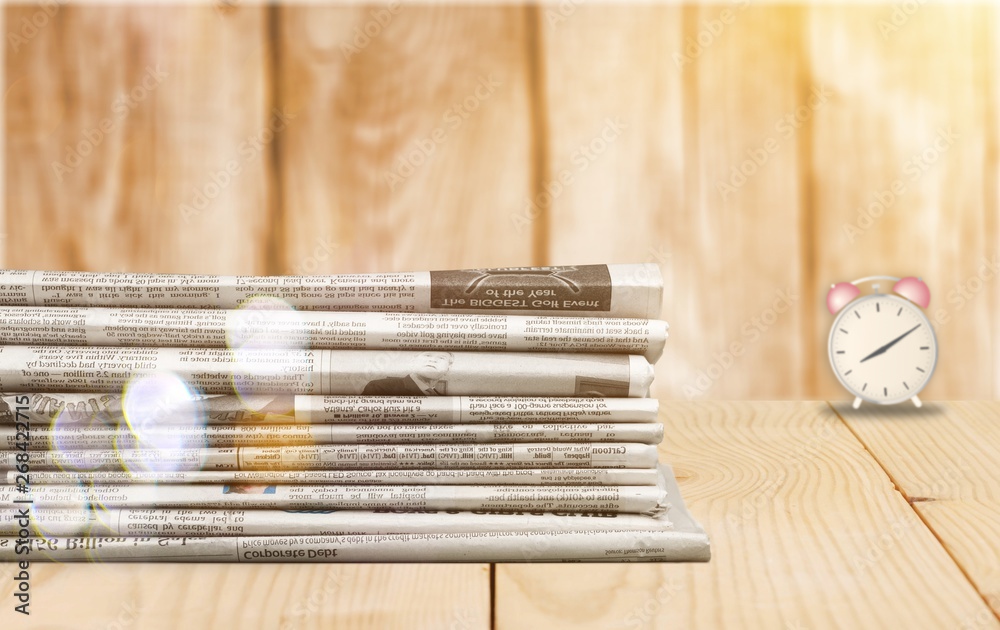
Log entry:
h=8 m=10
